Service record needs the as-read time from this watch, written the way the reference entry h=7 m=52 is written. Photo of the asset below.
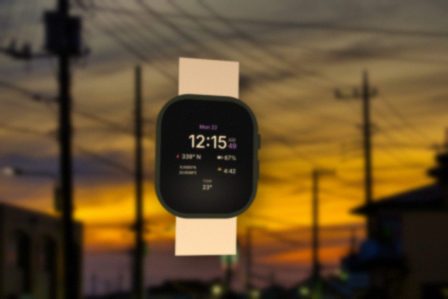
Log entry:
h=12 m=15
